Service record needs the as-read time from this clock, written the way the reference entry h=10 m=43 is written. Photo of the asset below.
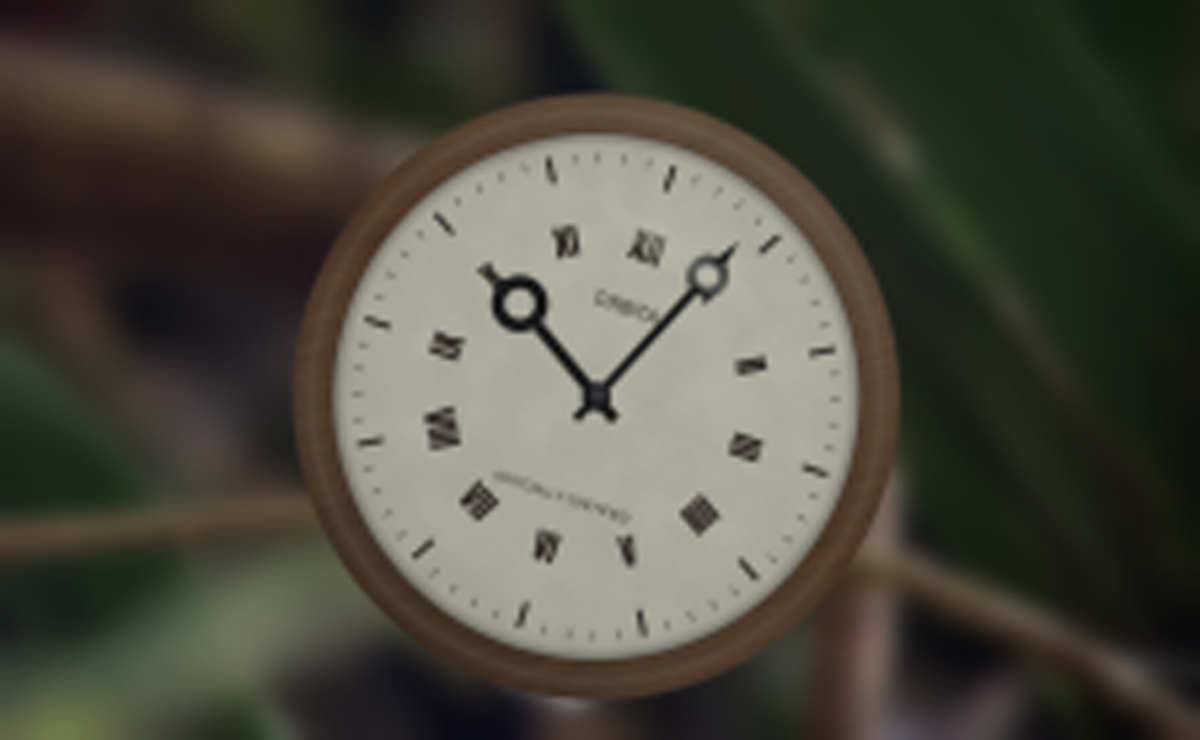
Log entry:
h=10 m=4
